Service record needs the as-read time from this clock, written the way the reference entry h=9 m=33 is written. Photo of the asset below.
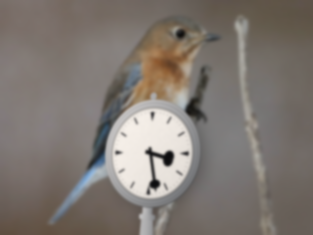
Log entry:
h=3 m=28
